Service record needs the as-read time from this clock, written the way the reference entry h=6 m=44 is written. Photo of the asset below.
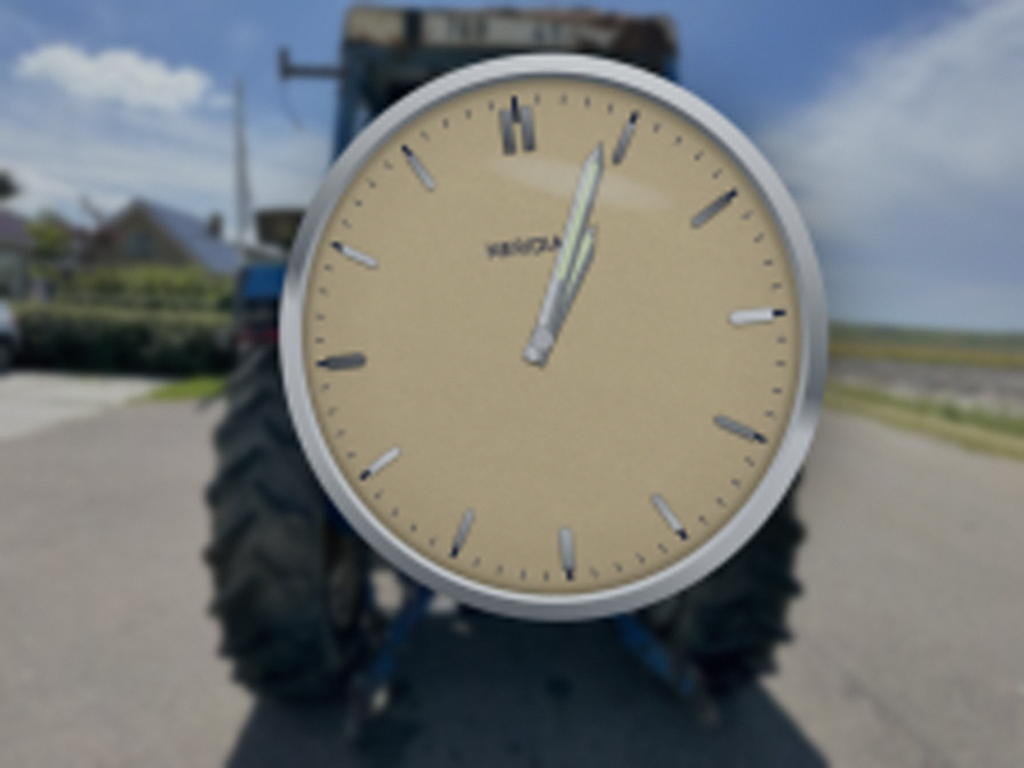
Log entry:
h=1 m=4
